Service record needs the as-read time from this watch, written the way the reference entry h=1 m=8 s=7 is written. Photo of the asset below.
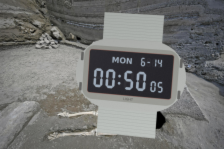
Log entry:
h=0 m=50 s=5
